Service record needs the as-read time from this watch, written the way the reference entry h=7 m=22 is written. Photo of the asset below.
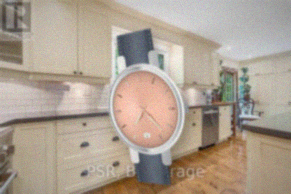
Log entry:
h=7 m=23
